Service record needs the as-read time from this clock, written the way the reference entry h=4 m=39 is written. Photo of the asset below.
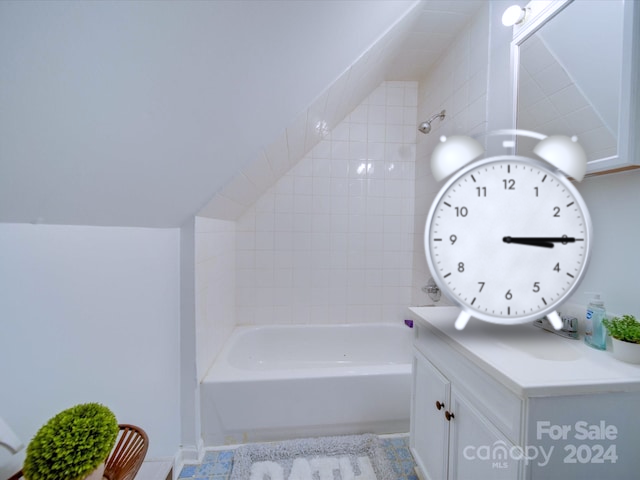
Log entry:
h=3 m=15
